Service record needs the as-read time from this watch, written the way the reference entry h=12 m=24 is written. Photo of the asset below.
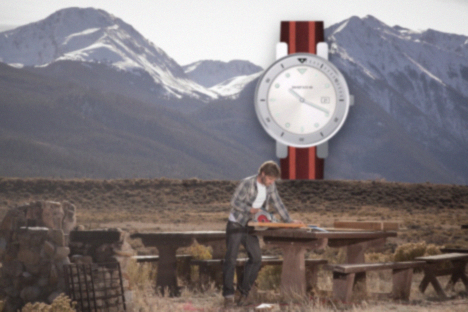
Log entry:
h=10 m=19
